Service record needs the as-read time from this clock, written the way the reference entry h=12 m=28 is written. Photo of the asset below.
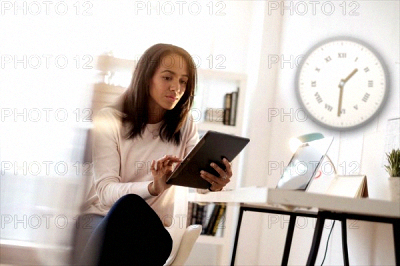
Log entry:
h=1 m=31
